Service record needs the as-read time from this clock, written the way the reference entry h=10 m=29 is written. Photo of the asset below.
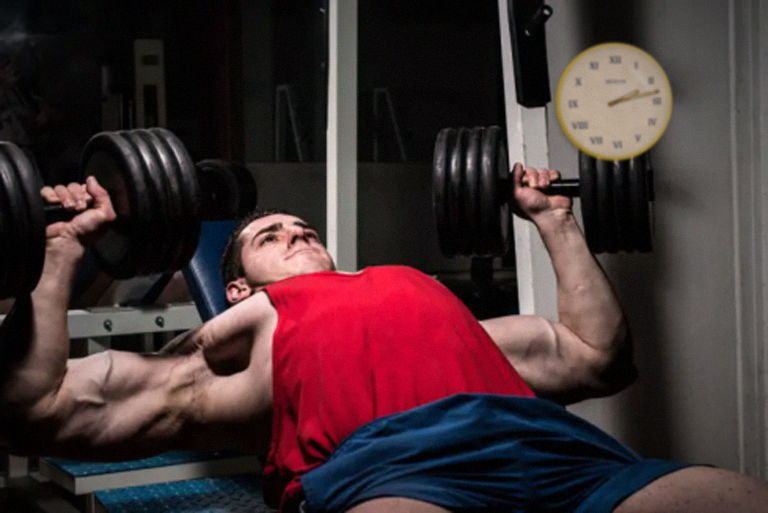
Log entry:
h=2 m=13
